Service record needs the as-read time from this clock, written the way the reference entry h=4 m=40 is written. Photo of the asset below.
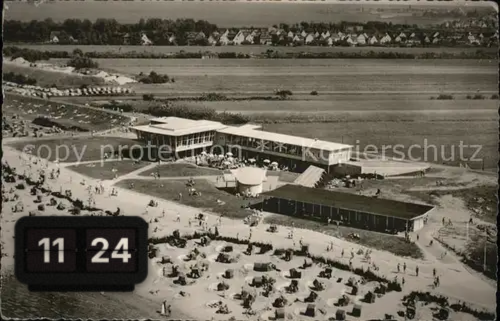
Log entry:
h=11 m=24
